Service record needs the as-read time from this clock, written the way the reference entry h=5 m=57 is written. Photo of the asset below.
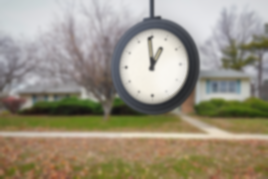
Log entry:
h=12 m=59
